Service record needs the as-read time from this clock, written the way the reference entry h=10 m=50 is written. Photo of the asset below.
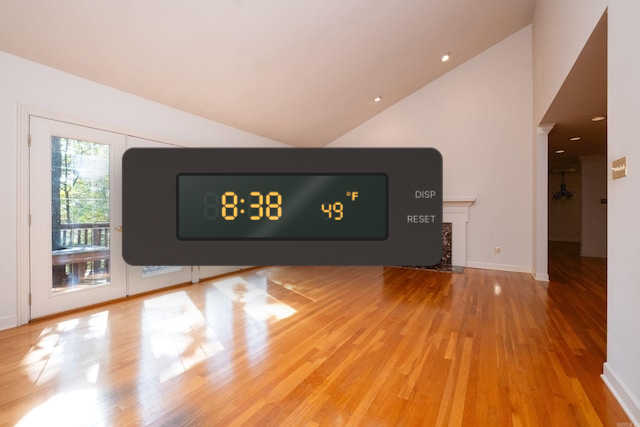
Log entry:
h=8 m=38
